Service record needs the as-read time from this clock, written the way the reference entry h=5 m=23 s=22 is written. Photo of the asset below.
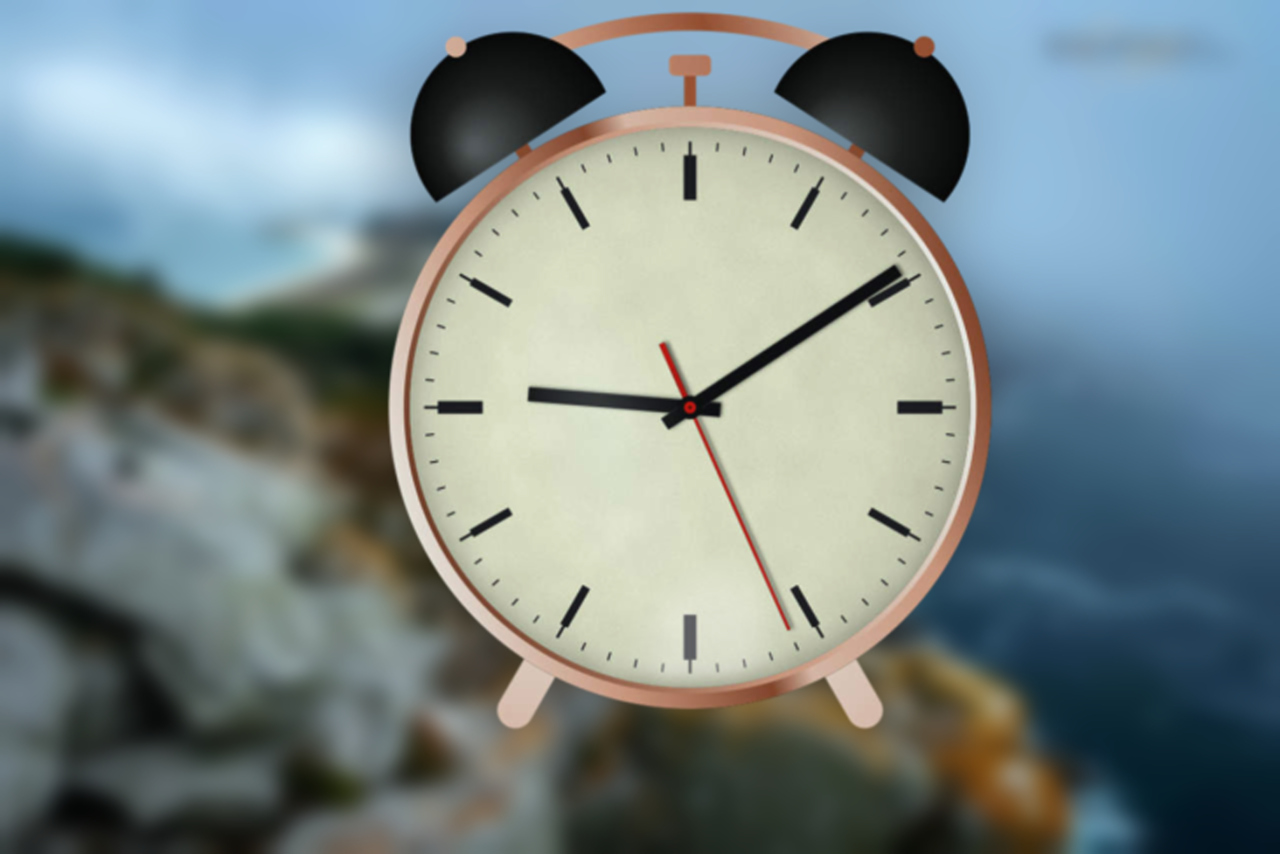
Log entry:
h=9 m=9 s=26
